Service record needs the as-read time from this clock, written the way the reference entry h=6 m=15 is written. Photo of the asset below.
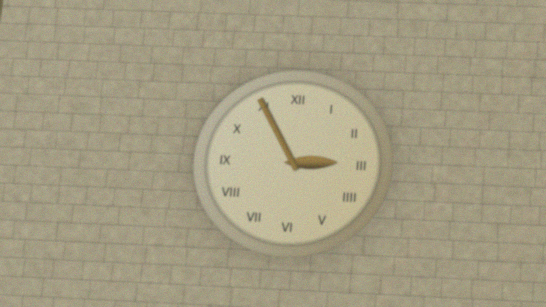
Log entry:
h=2 m=55
